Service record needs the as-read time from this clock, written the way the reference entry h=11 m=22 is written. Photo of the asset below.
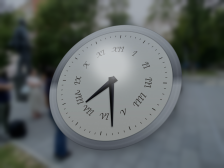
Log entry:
h=7 m=28
